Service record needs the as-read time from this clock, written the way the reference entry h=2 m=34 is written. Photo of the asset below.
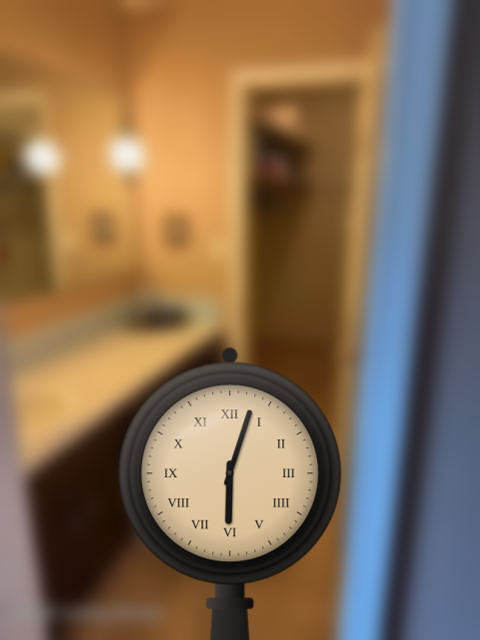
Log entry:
h=6 m=3
